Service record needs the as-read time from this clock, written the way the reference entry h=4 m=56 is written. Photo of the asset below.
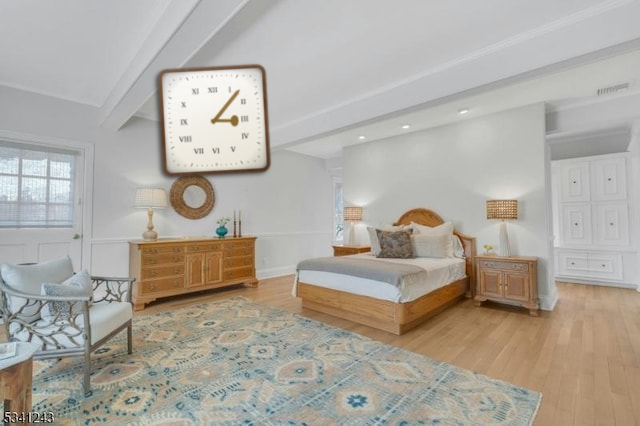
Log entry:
h=3 m=7
